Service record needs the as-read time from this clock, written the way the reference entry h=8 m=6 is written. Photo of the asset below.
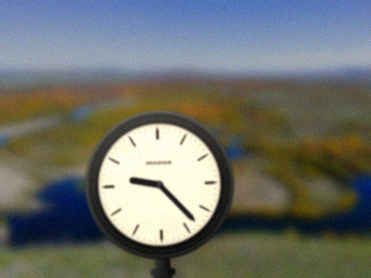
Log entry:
h=9 m=23
